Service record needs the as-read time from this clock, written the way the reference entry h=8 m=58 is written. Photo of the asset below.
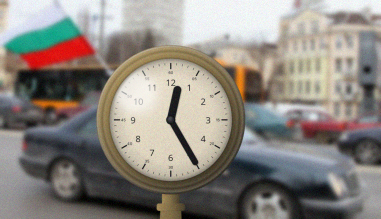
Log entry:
h=12 m=25
